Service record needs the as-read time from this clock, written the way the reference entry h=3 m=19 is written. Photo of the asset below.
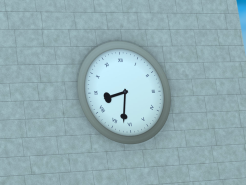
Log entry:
h=8 m=32
